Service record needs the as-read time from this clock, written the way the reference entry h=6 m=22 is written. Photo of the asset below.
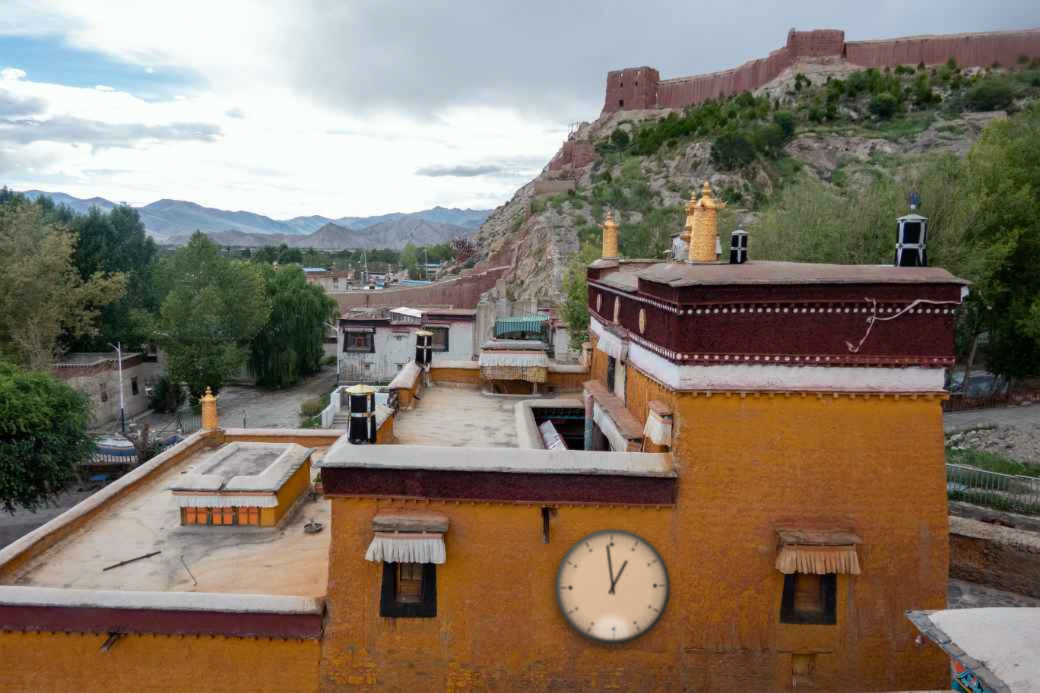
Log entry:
h=12 m=59
